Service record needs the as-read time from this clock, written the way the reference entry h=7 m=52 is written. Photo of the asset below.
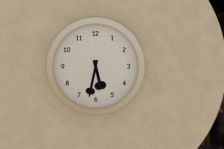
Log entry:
h=5 m=32
